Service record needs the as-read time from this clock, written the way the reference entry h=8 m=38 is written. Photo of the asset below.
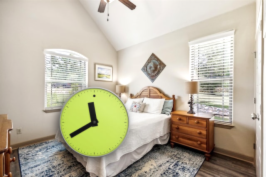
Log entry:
h=11 m=40
